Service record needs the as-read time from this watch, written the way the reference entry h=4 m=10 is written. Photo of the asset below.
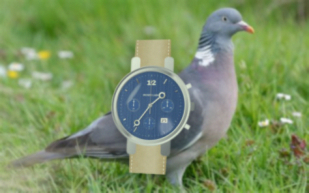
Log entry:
h=1 m=36
